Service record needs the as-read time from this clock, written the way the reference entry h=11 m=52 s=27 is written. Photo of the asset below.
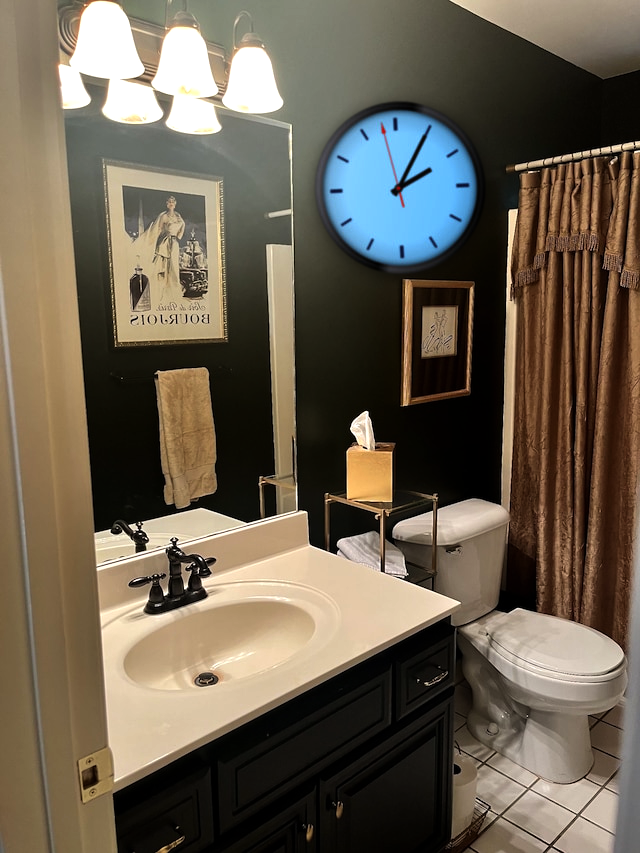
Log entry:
h=2 m=4 s=58
